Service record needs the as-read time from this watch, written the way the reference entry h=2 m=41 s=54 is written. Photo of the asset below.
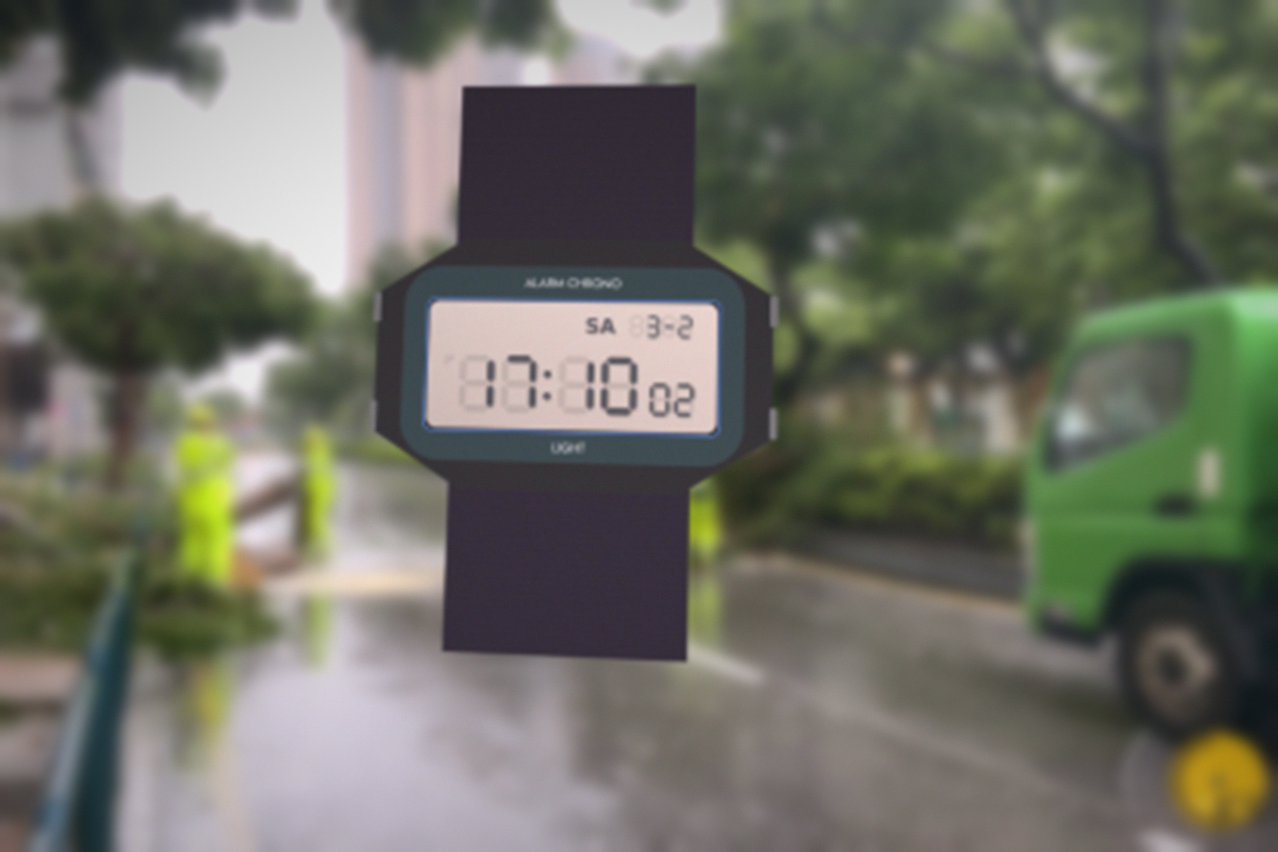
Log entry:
h=17 m=10 s=2
